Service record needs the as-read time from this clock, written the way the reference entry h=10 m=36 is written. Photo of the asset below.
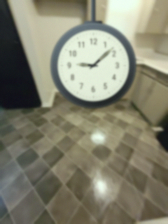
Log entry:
h=9 m=8
